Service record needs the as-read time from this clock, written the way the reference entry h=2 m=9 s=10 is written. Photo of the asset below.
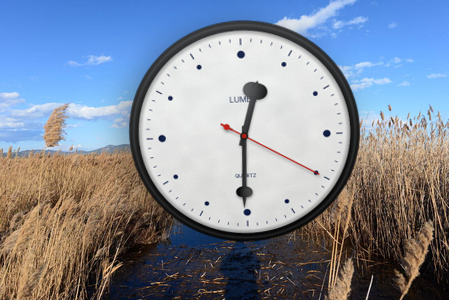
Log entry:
h=12 m=30 s=20
